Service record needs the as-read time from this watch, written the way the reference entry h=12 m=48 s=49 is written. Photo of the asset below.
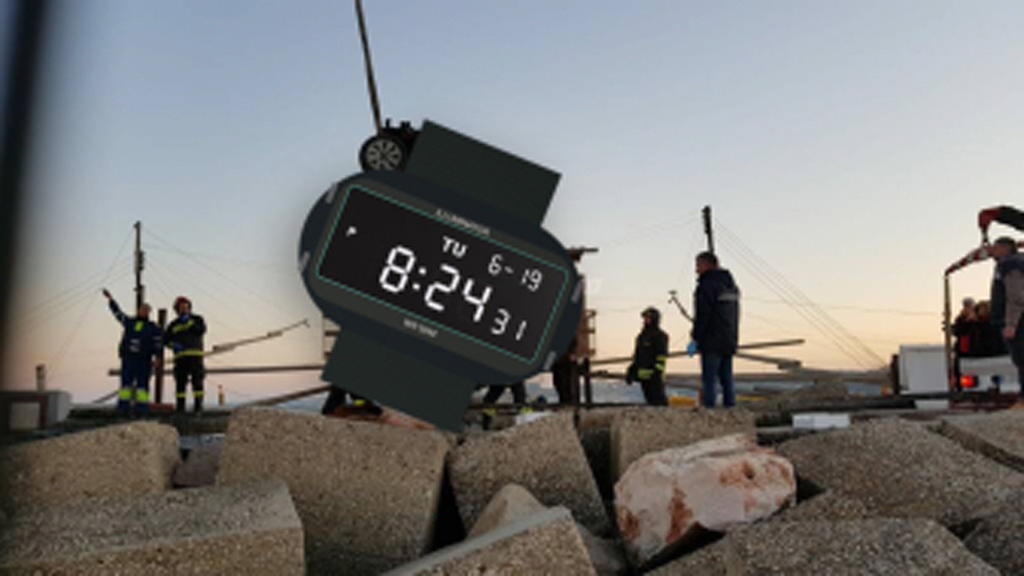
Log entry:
h=8 m=24 s=31
